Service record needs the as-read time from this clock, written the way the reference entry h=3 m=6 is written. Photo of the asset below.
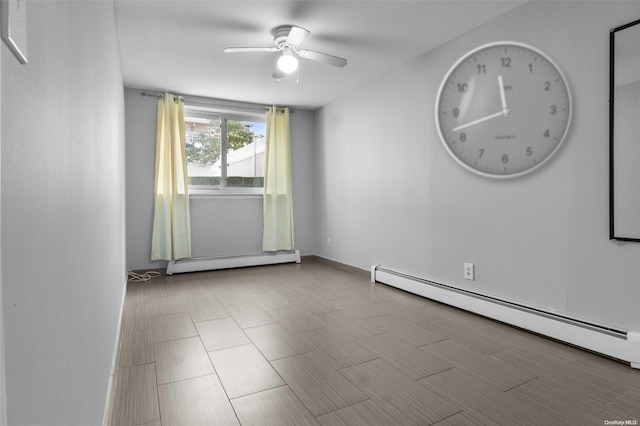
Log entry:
h=11 m=42
